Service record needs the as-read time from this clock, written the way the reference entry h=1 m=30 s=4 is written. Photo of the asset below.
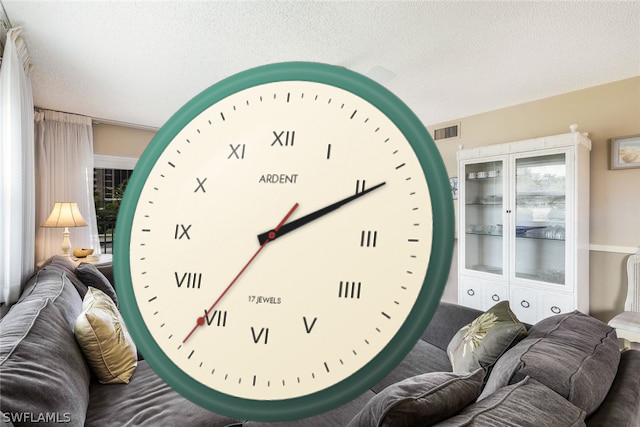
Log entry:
h=2 m=10 s=36
